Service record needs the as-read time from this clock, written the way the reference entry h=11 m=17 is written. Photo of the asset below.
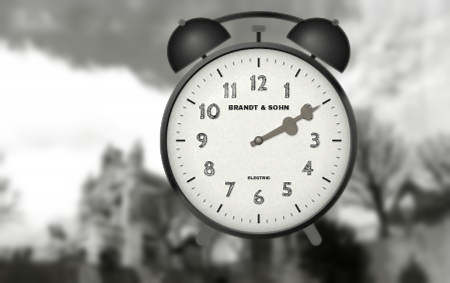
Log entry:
h=2 m=10
